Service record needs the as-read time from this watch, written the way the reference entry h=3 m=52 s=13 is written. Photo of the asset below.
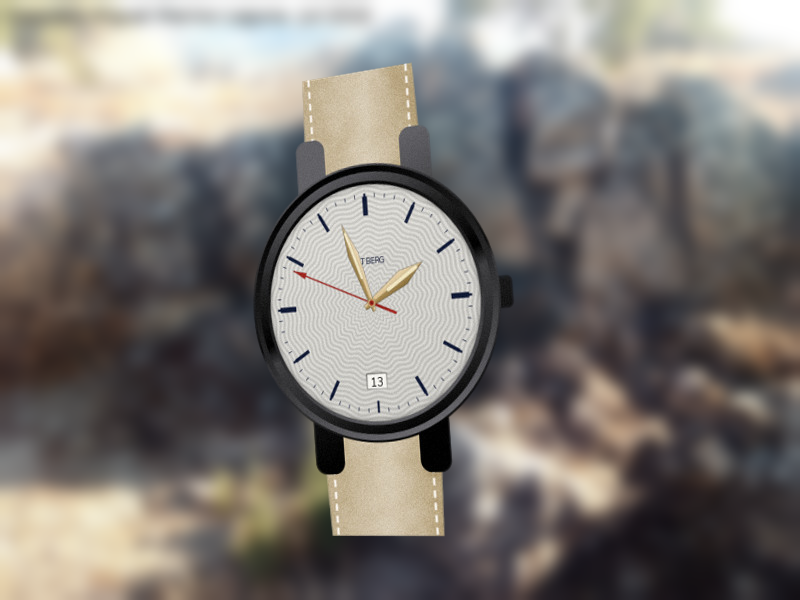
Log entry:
h=1 m=56 s=49
